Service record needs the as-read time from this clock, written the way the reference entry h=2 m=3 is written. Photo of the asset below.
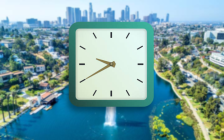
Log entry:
h=9 m=40
